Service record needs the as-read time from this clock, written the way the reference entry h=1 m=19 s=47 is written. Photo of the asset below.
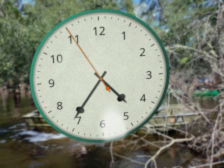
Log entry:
h=4 m=35 s=55
